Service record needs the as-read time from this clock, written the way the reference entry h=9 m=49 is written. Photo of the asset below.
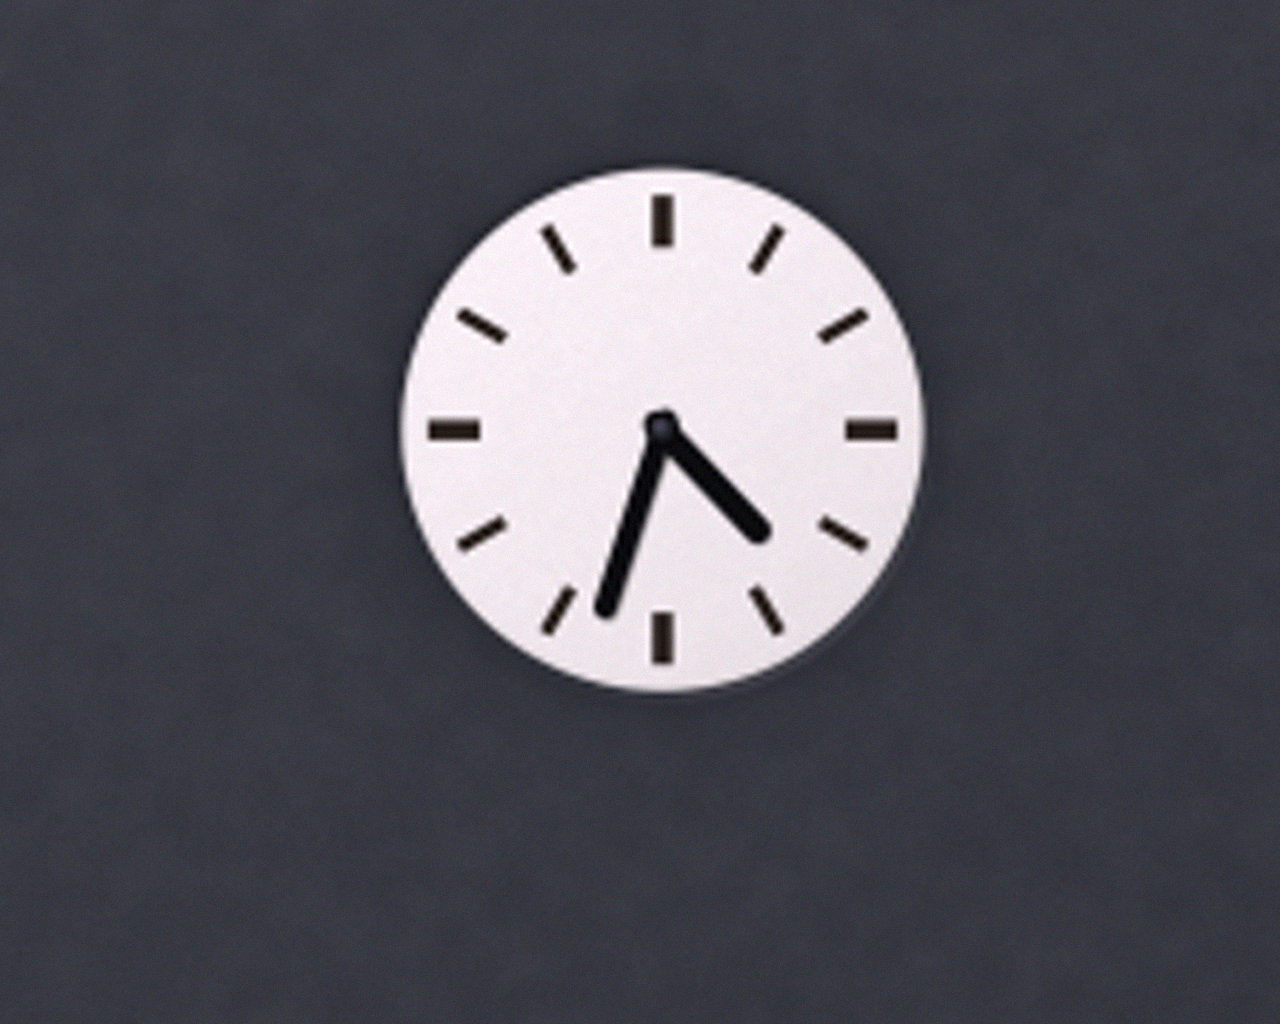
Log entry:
h=4 m=33
